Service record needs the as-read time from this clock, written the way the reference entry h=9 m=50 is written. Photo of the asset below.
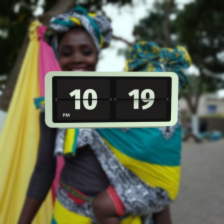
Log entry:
h=10 m=19
